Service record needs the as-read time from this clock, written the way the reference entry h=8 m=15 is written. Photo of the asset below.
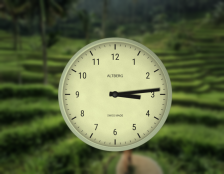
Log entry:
h=3 m=14
